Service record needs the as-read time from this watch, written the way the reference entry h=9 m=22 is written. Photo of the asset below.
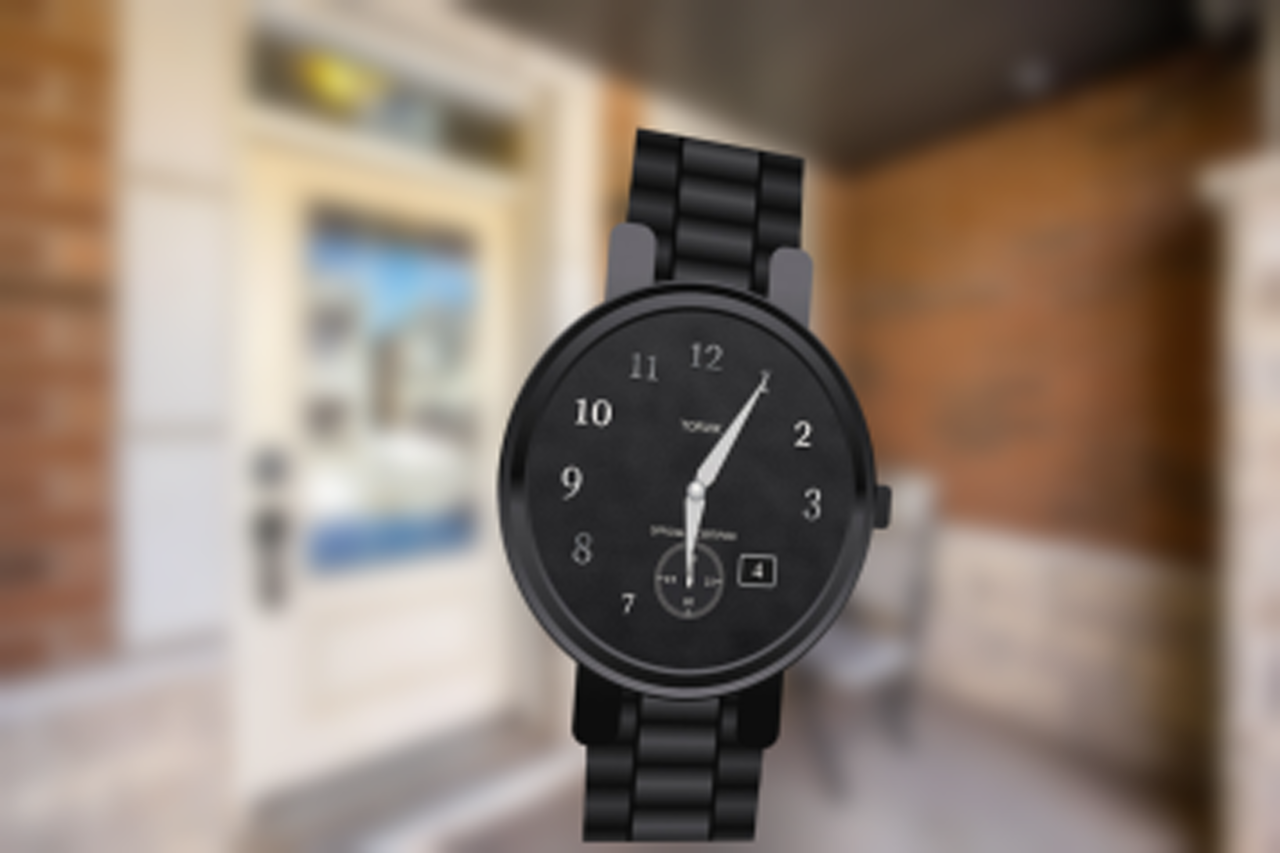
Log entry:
h=6 m=5
